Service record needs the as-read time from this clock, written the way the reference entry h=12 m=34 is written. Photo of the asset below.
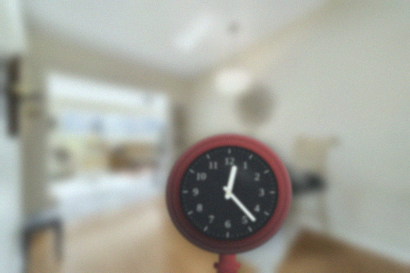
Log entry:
h=12 m=23
